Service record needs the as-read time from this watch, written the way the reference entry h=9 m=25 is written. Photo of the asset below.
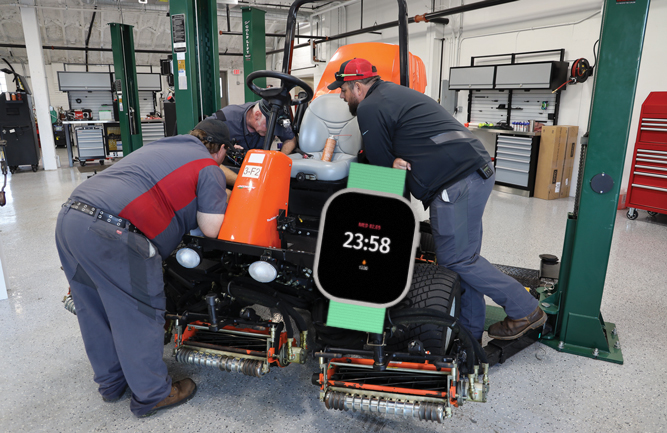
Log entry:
h=23 m=58
